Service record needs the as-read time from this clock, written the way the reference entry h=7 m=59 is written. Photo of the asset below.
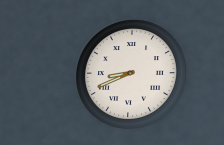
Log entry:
h=8 m=41
